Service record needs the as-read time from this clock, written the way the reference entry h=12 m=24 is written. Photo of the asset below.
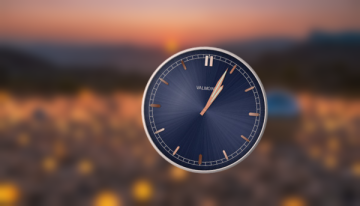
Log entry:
h=1 m=4
